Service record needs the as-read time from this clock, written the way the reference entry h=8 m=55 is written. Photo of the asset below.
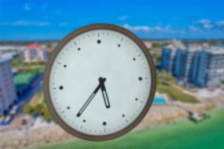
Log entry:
h=5 m=37
